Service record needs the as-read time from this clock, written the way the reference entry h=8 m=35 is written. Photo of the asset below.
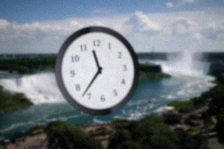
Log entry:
h=11 m=37
